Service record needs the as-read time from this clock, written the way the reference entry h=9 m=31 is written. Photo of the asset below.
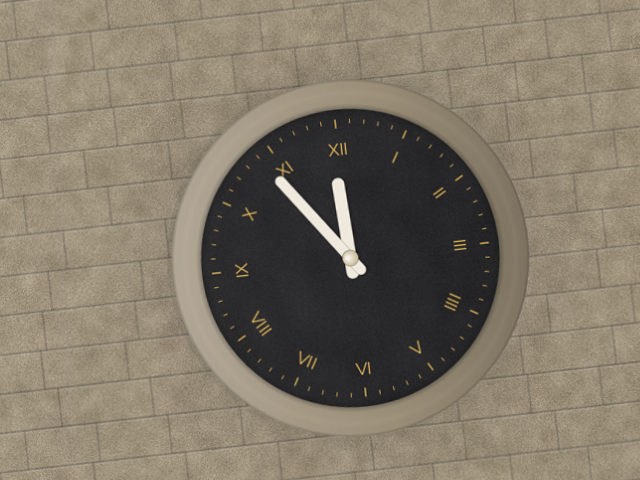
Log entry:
h=11 m=54
